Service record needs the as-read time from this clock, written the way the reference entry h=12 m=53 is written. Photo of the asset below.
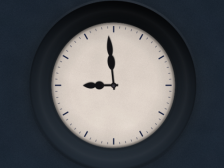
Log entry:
h=8 m=59
